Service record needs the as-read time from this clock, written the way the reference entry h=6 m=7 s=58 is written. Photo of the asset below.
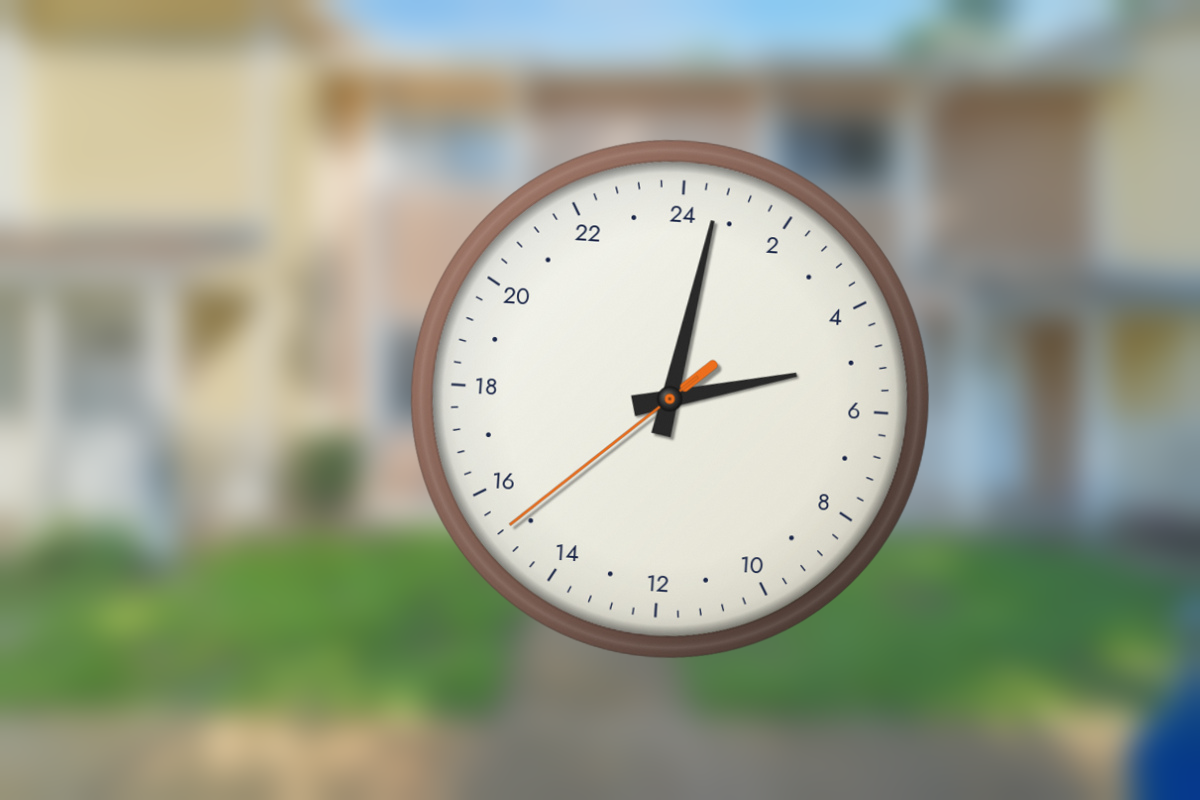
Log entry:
h=5 m=1 s=38
